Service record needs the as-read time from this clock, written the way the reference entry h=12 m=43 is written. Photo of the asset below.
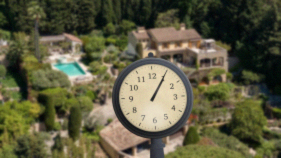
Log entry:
h=1 m=5
